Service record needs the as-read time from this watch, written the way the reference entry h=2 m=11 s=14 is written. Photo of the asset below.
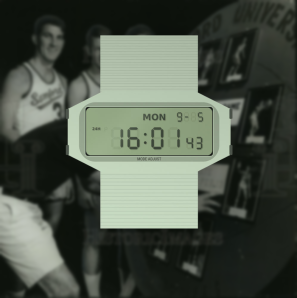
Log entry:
h=16 m=1 s=43
